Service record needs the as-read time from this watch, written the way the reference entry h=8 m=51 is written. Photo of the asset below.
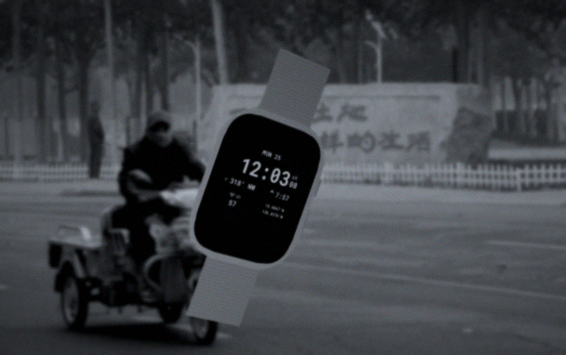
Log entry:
h=12 m=3
